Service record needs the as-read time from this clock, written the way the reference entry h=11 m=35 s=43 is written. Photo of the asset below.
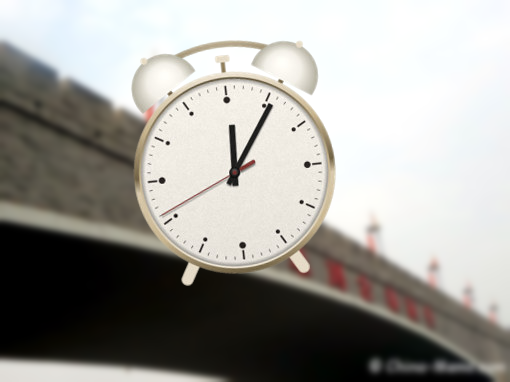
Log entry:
h=12 m=5 s=41
